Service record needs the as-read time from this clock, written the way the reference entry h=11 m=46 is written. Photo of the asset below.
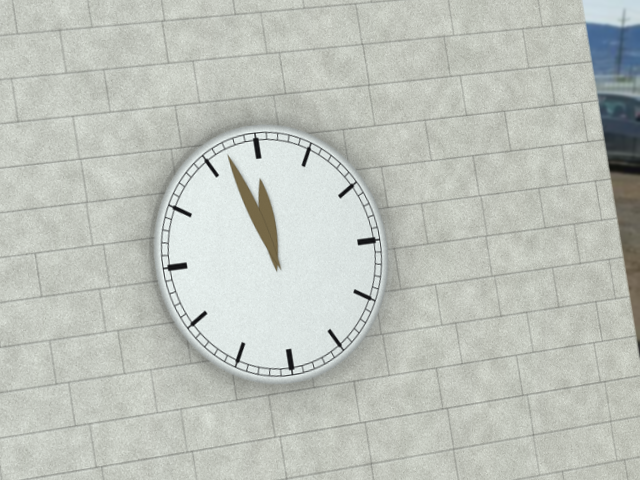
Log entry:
h=11 m=57
